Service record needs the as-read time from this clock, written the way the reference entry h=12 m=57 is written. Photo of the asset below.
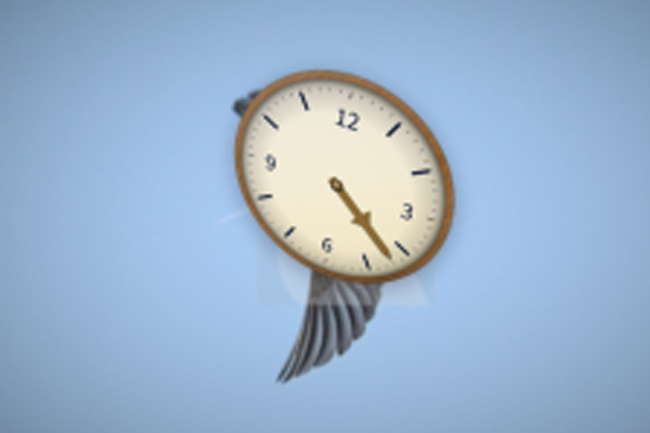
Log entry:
h=4 m=22
